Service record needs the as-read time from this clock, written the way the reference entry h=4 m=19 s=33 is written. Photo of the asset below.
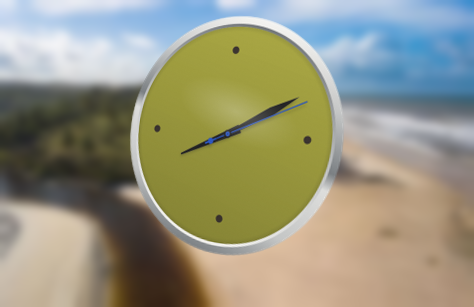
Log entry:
h=8 m=10 s=11
